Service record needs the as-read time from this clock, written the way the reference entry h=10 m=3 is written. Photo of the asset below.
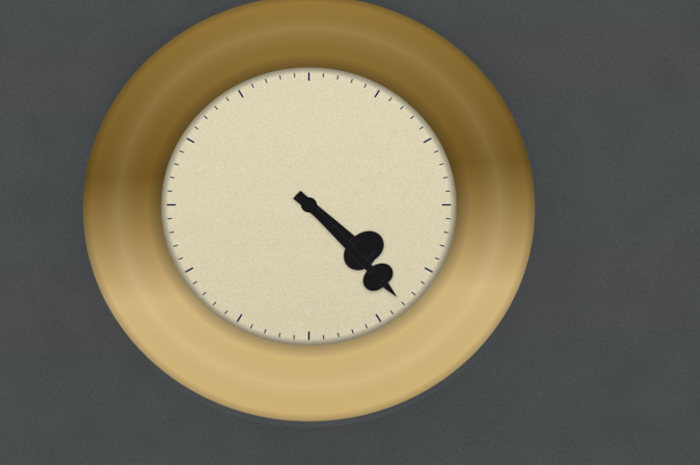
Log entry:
h=4 m=23
